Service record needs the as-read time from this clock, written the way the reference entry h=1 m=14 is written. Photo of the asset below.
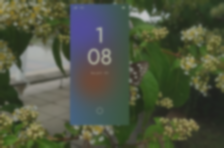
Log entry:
h=1 m=8
